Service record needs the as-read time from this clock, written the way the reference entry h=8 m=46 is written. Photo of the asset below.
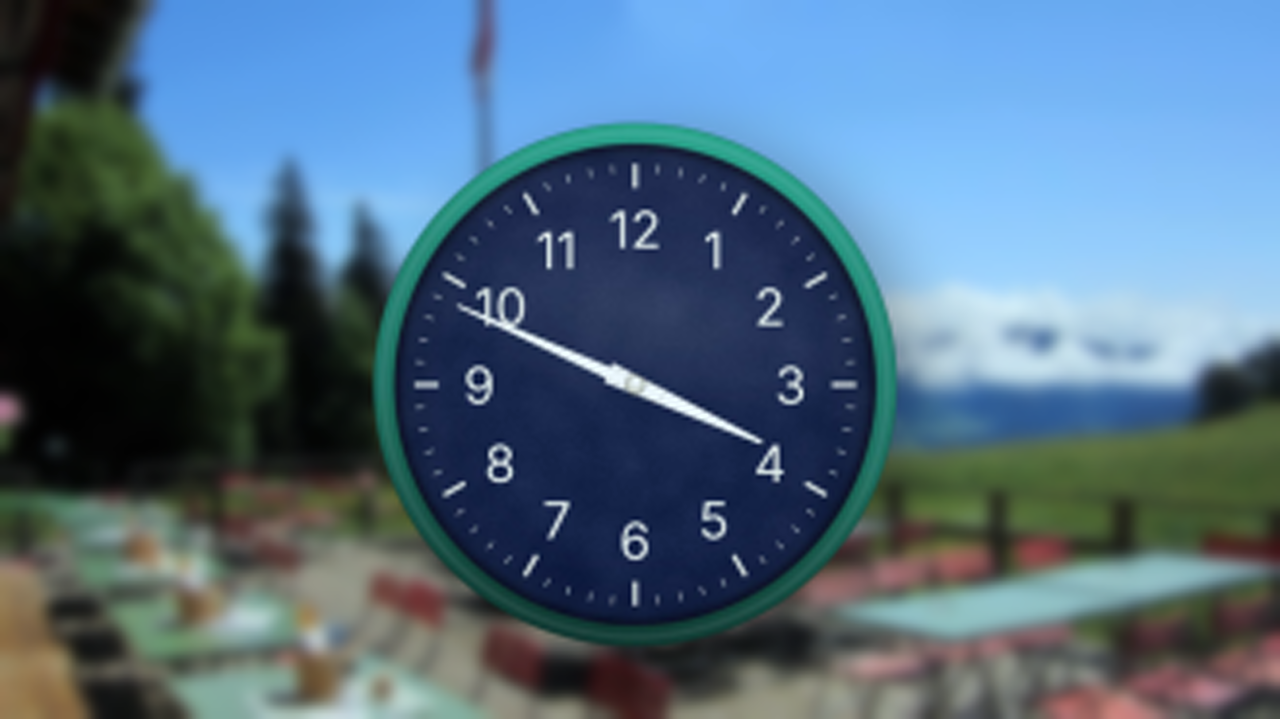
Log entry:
h=3 m=49
